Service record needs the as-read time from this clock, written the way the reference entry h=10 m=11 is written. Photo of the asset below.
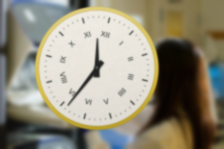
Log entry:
h=11 m=34
